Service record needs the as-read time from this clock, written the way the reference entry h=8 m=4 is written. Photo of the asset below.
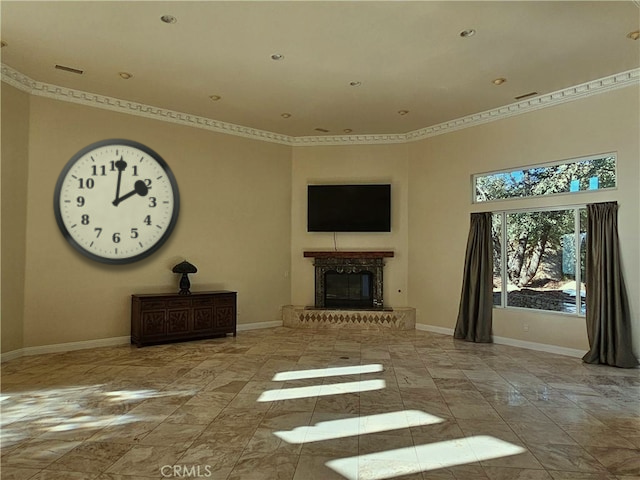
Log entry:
h=2 m=1
